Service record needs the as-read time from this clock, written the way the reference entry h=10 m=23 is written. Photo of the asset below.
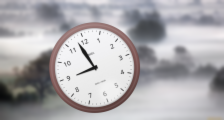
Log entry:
h=8 m=58
